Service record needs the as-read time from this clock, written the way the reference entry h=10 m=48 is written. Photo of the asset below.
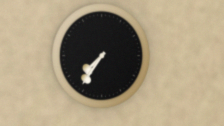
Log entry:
h=7 m=36
